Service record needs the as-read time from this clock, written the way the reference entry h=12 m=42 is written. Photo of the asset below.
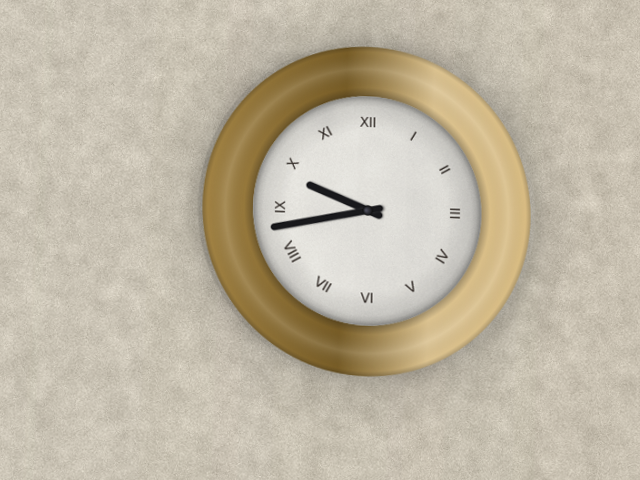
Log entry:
h=9 m=43
